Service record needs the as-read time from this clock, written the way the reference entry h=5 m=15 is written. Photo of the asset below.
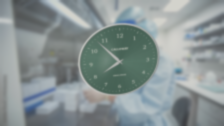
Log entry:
h=7 m=53
